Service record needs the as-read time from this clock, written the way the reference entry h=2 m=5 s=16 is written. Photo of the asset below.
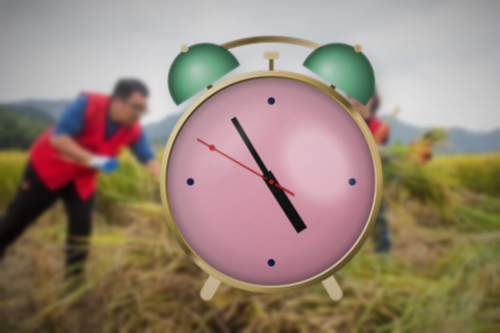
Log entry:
h=4 m=54 s=50
